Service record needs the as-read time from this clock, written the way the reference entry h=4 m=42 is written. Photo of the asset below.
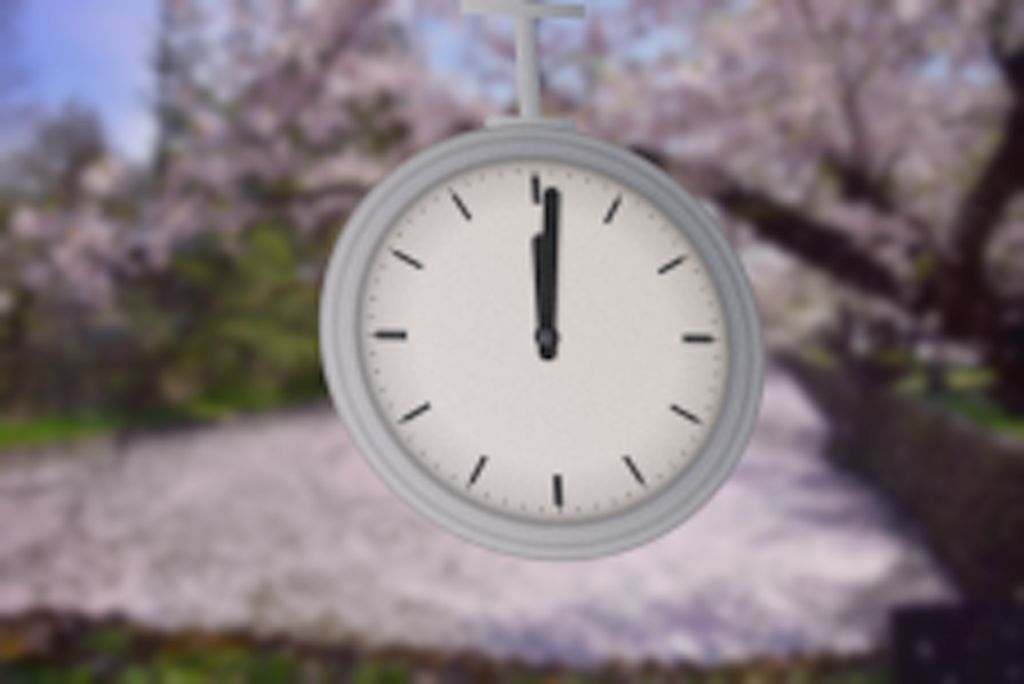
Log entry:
h=12 m=1
